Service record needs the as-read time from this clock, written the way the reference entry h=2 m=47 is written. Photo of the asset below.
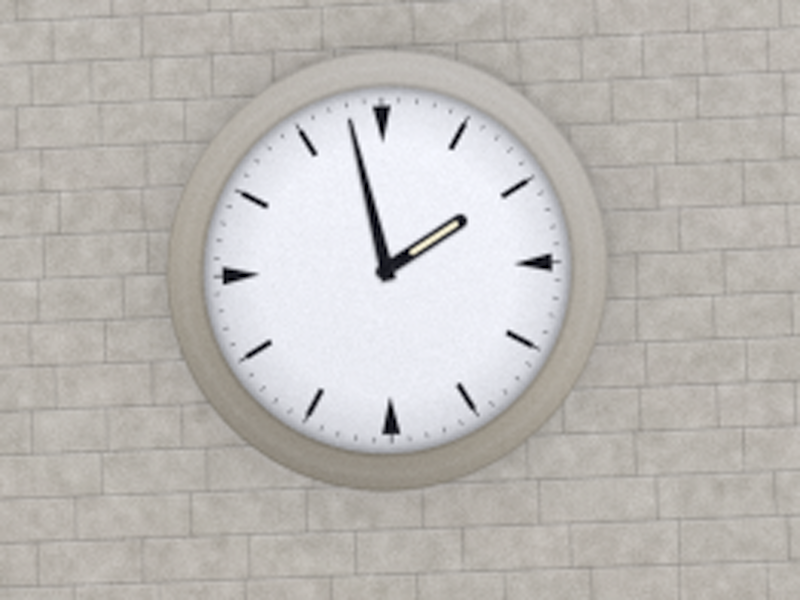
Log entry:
h=1 m=58
